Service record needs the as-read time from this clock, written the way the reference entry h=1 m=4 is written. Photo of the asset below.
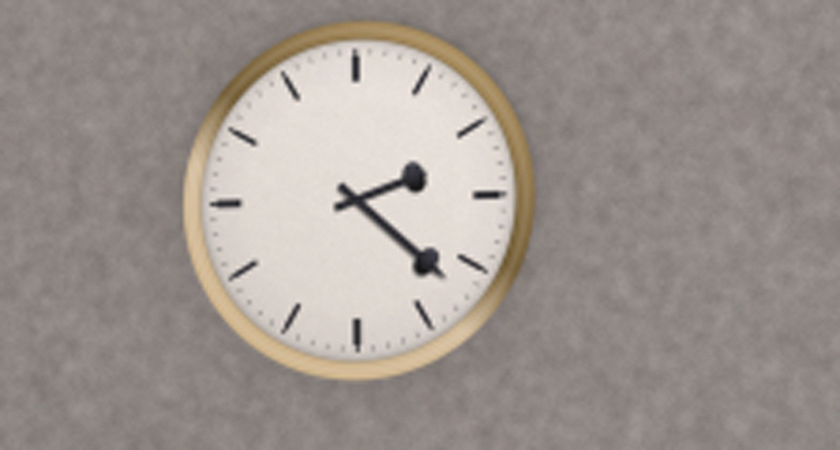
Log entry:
h=2 m=22
